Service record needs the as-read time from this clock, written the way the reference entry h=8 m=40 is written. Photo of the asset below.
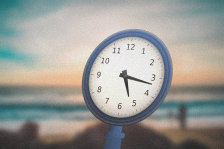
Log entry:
h=5 m=17
